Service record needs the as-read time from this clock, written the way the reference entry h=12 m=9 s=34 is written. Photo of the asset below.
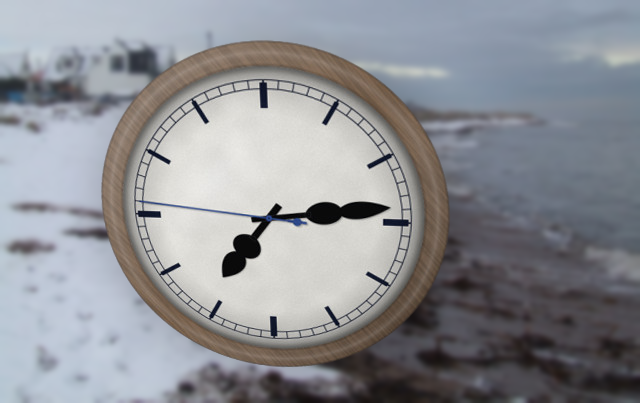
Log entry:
h=7 m=13 s=46
